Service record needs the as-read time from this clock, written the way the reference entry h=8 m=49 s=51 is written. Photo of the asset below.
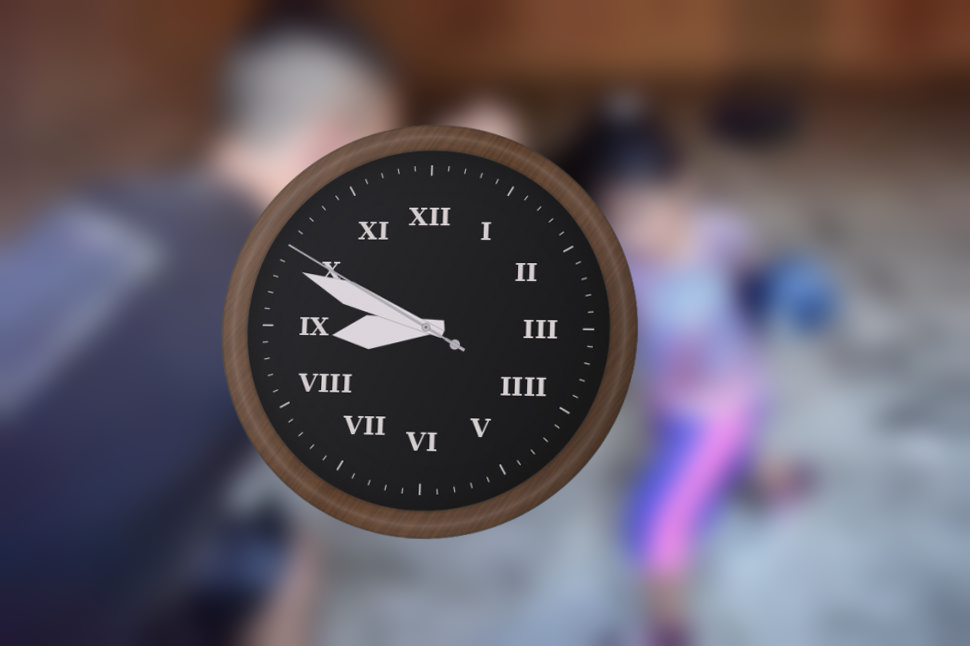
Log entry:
h=8 m=48 s=50
